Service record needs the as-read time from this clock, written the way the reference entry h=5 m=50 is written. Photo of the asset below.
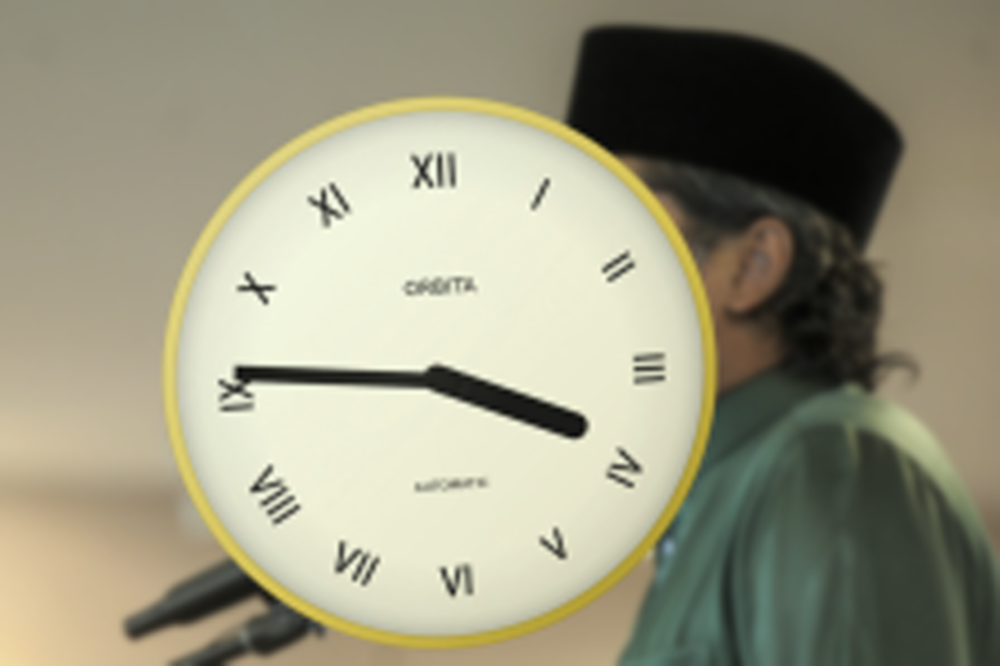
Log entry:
h=3 m=46
